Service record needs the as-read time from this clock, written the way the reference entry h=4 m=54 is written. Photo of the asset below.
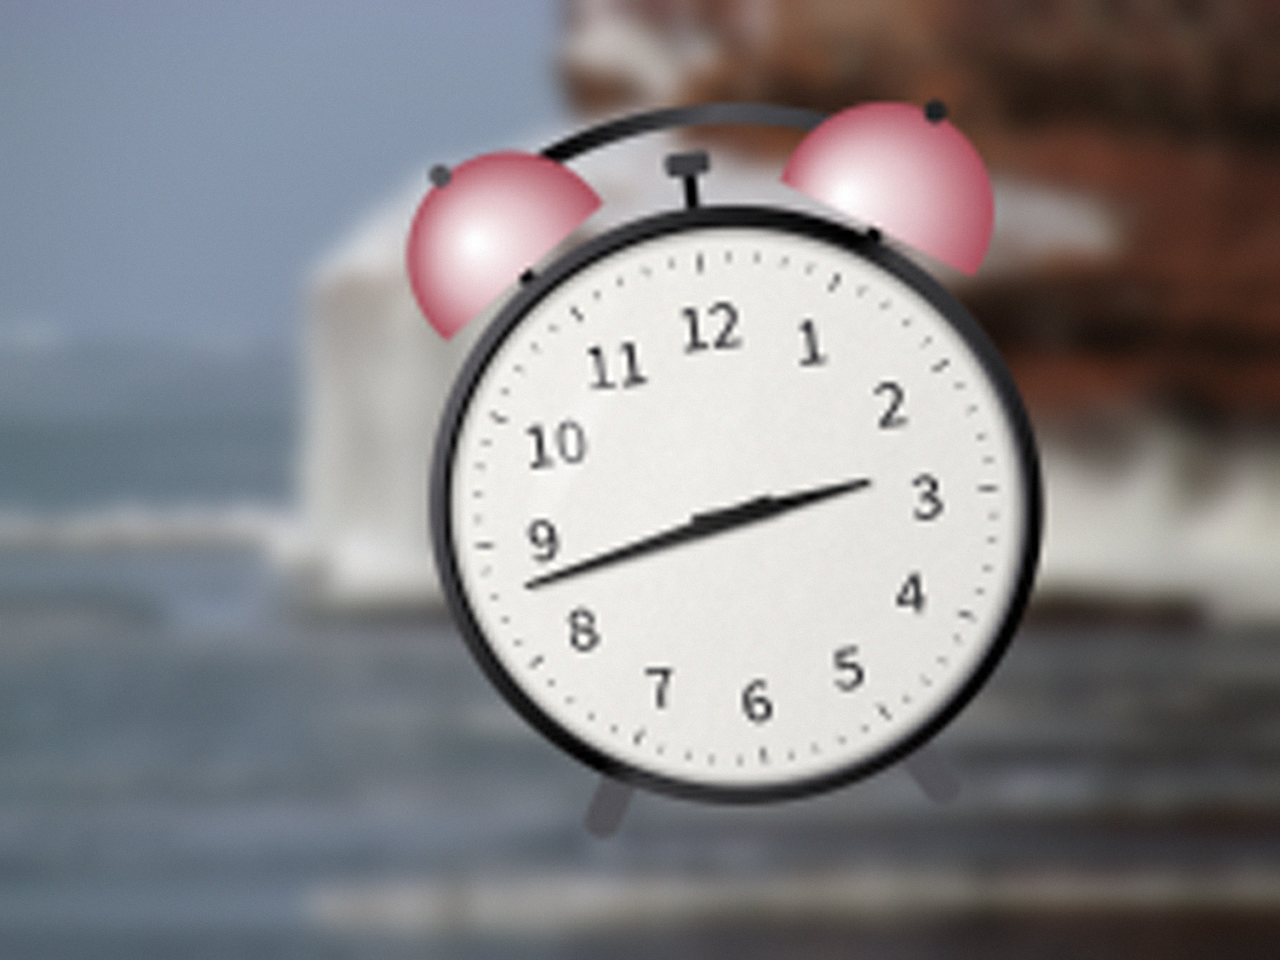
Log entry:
h=2 m=43
